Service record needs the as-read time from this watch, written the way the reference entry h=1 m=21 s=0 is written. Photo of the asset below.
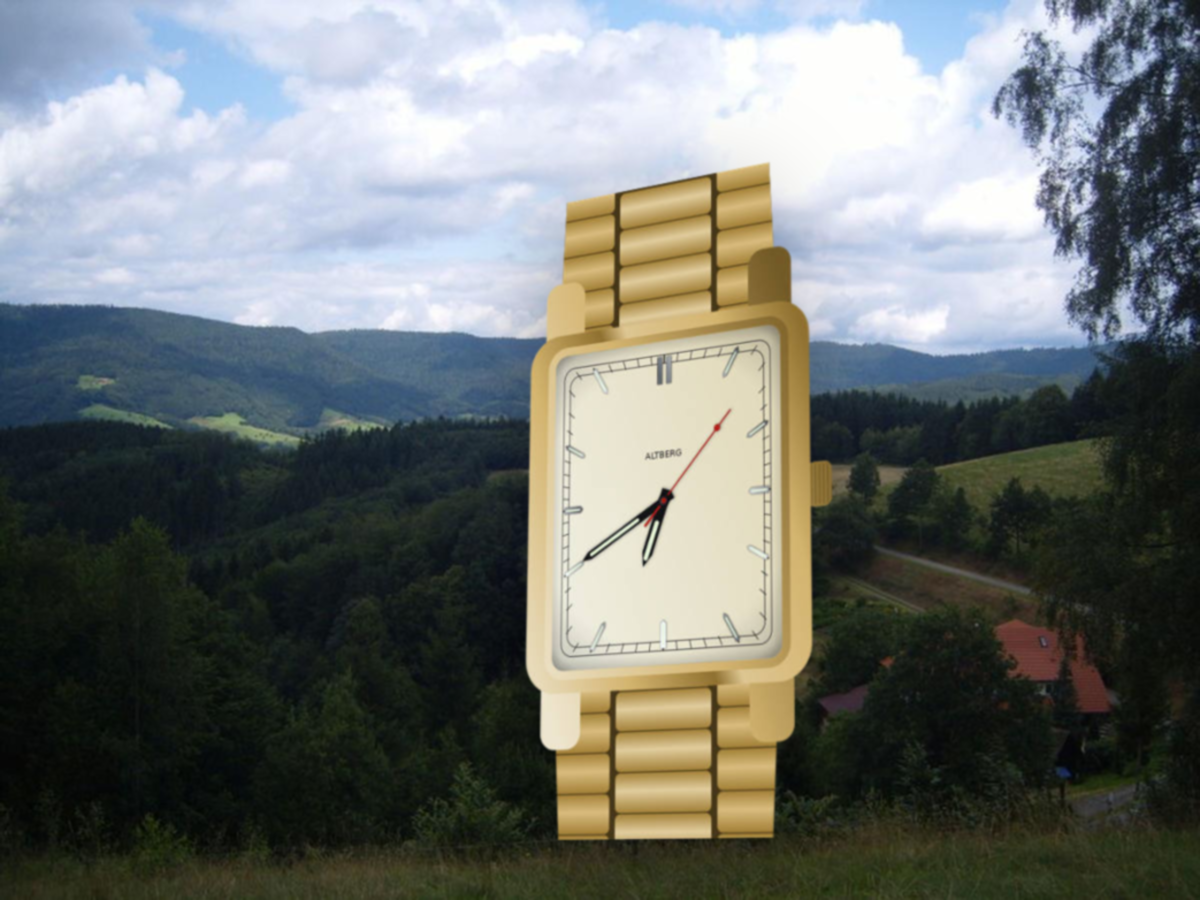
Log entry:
h=6 m=40 s=7
